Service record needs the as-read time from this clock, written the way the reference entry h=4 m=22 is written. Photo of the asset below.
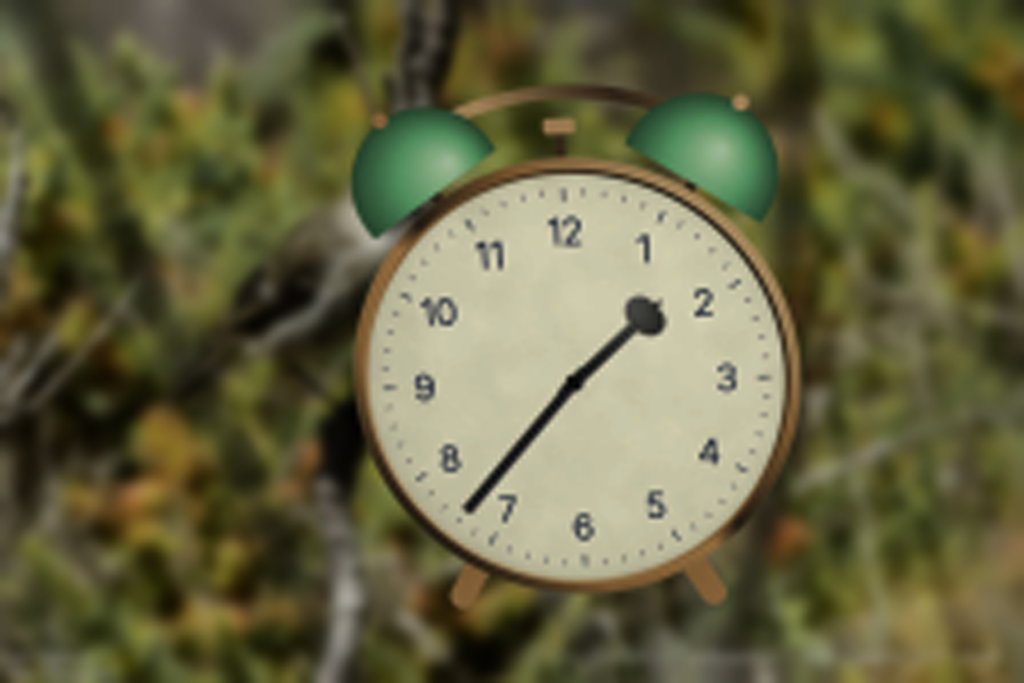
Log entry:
h=1 m=37
